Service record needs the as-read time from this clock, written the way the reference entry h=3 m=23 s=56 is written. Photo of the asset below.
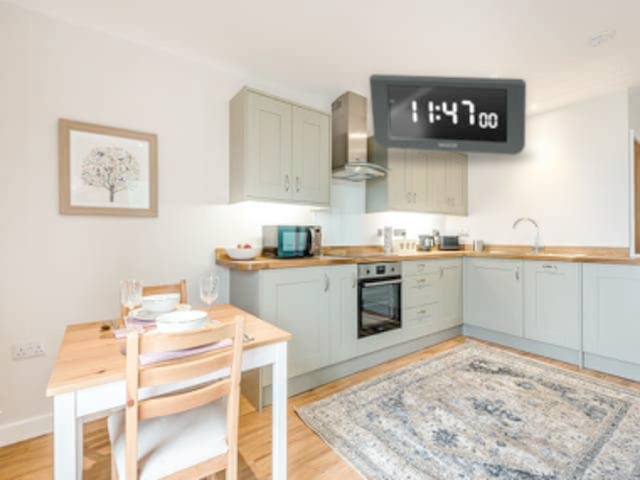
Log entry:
h=11 m=47 s=0
